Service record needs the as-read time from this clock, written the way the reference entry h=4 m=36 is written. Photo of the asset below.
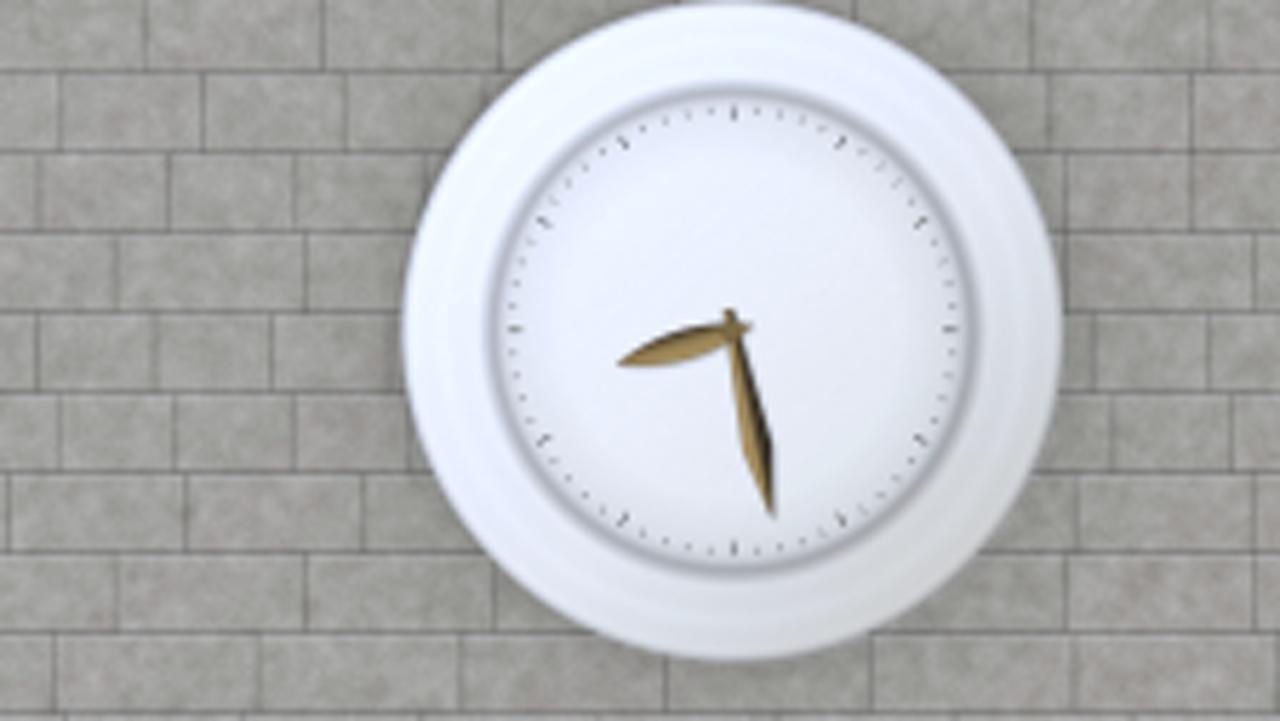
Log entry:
h=8 m=28
